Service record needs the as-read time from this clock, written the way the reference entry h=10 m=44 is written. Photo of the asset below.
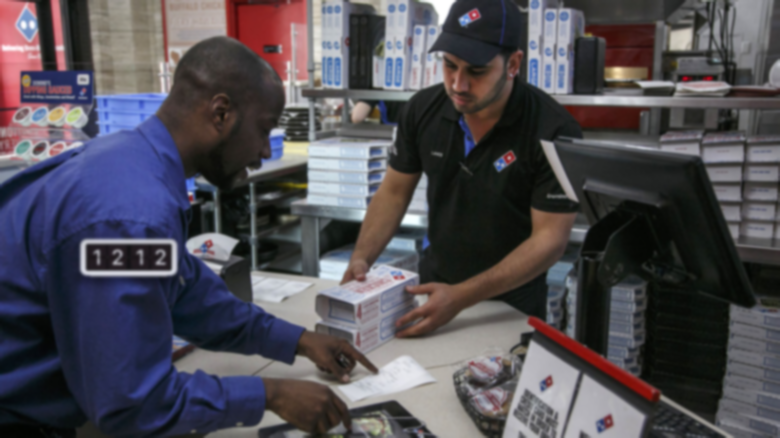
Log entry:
h=12 m=12
